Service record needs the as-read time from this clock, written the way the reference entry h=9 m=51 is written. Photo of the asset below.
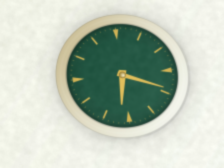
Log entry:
h=6 m=19
